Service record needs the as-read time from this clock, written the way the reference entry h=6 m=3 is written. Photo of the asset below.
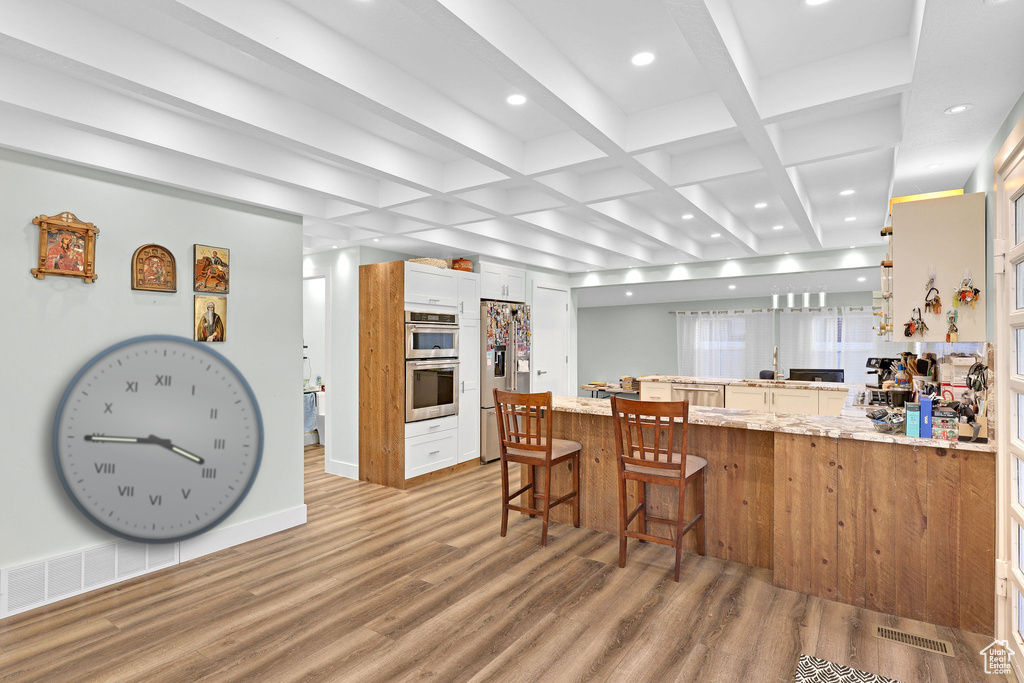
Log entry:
h=3 m=45
